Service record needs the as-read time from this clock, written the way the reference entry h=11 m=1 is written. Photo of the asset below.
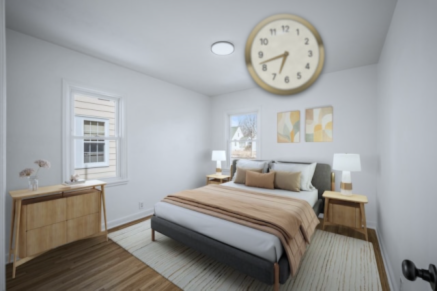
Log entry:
h=6 m=42
